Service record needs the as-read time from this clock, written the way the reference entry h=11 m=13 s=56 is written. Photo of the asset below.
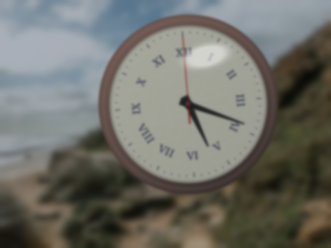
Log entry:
h=5 m=19 s=0
